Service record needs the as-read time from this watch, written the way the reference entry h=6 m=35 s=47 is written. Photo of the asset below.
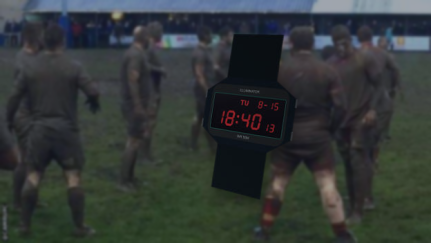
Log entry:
h=18 m=40 s=13
